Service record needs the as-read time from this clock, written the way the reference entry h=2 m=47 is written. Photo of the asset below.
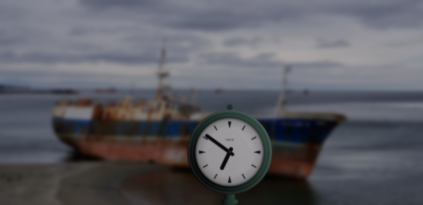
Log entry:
h=6 m=51
